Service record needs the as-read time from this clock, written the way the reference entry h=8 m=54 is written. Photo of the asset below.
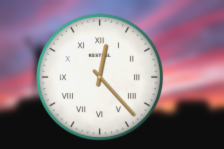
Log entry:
h=12 m=23
